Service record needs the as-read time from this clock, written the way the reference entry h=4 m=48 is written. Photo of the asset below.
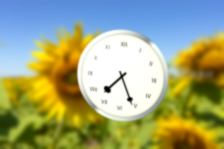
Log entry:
h=7 m=26
